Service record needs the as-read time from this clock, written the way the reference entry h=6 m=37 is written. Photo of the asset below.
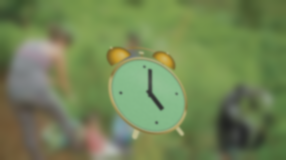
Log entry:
h=5 m=2
